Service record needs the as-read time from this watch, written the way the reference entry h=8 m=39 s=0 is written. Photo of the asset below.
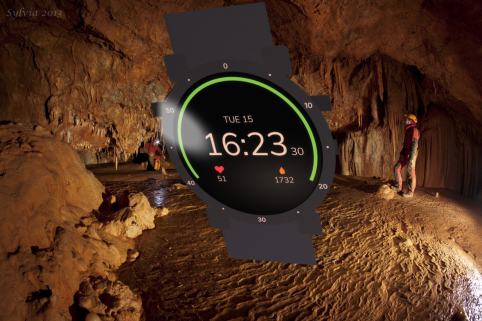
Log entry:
h=16 m=23 s=30
